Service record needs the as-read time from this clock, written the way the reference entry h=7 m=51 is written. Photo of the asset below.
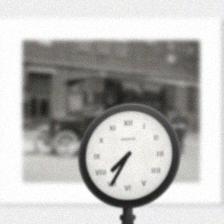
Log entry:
h=7 m=35
